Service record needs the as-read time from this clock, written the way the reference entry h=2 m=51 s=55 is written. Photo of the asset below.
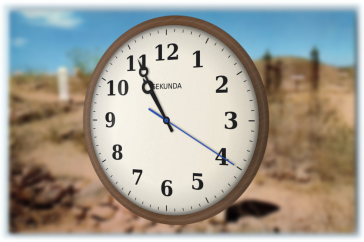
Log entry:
h=10 m=55 s=20
